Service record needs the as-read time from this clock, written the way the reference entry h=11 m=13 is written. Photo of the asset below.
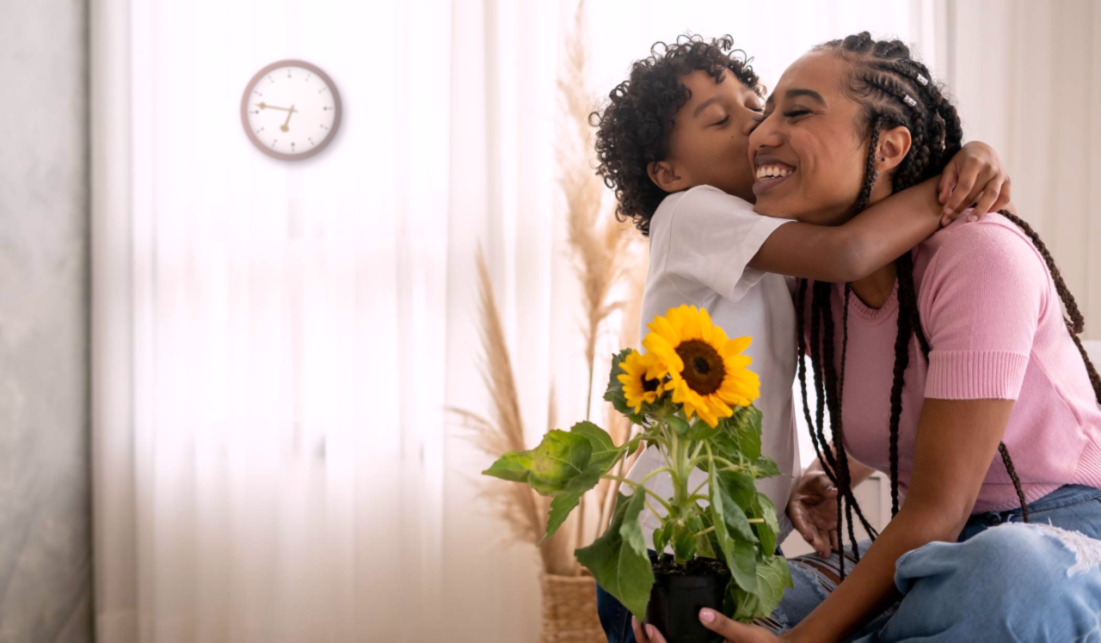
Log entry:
h=6 m=47
